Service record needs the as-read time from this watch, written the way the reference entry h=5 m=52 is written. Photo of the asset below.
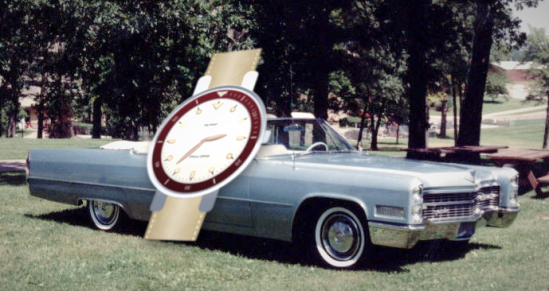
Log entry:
h=2 m=37
